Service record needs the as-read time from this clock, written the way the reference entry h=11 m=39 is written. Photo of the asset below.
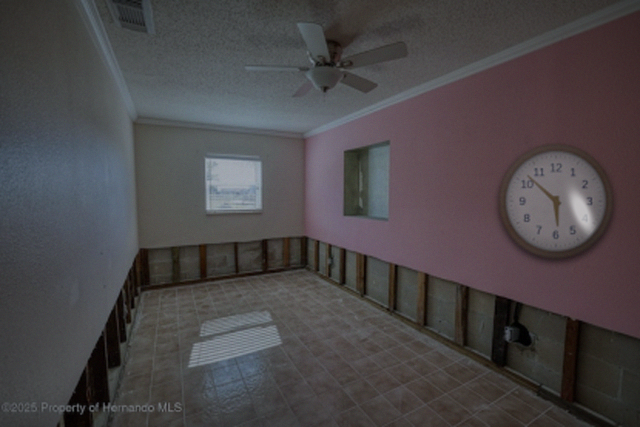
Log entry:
h=5 m=52
